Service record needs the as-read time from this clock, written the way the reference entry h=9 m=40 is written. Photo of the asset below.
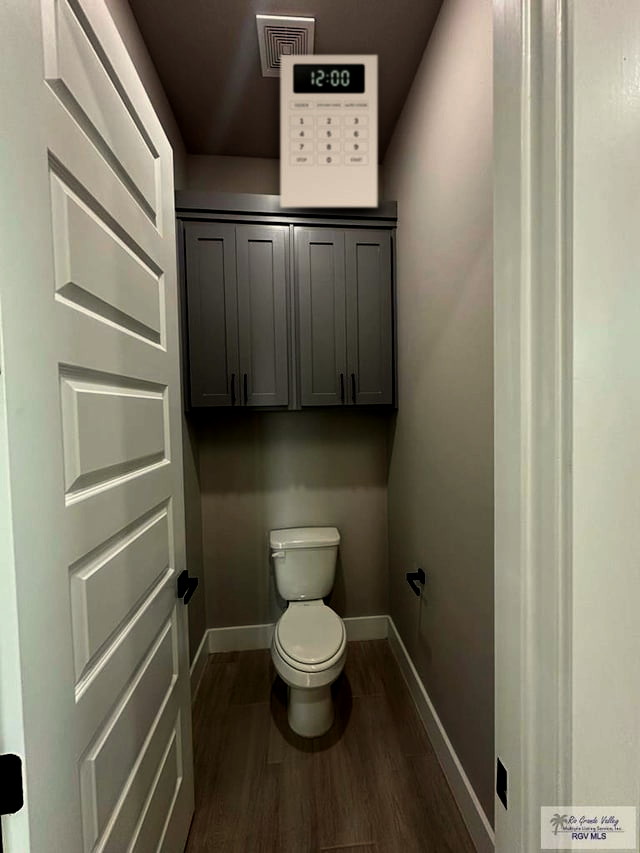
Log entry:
h=12 m=0
